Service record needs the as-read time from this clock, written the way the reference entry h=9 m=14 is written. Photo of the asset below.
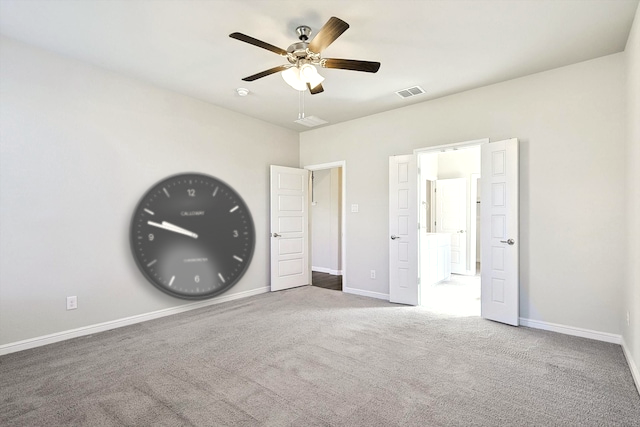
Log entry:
h=9 m=48
